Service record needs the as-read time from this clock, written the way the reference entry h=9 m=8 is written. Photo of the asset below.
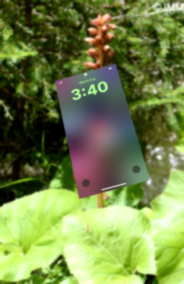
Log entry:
h=3 m=40
